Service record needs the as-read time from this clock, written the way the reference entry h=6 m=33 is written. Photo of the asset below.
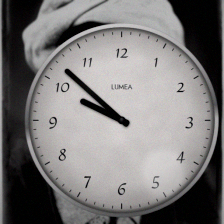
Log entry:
h=9 m=52
